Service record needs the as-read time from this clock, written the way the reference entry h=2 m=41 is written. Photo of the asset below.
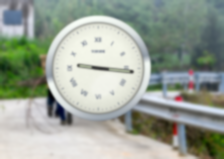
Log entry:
h=9 m=16
